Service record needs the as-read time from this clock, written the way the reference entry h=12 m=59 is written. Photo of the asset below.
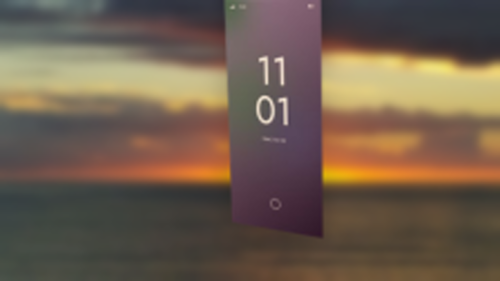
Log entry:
h=11 m=1
